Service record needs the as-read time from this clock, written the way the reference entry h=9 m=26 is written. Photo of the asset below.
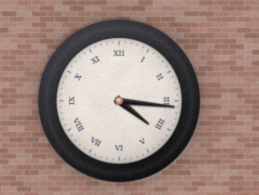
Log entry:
h=4 m=16
